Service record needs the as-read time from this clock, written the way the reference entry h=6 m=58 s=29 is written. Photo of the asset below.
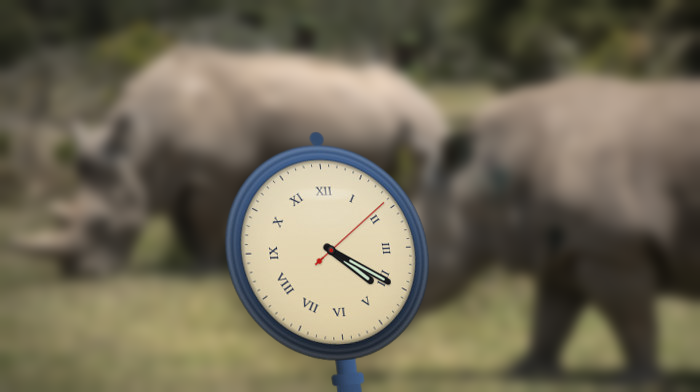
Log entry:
h=4 m=20 s=9
